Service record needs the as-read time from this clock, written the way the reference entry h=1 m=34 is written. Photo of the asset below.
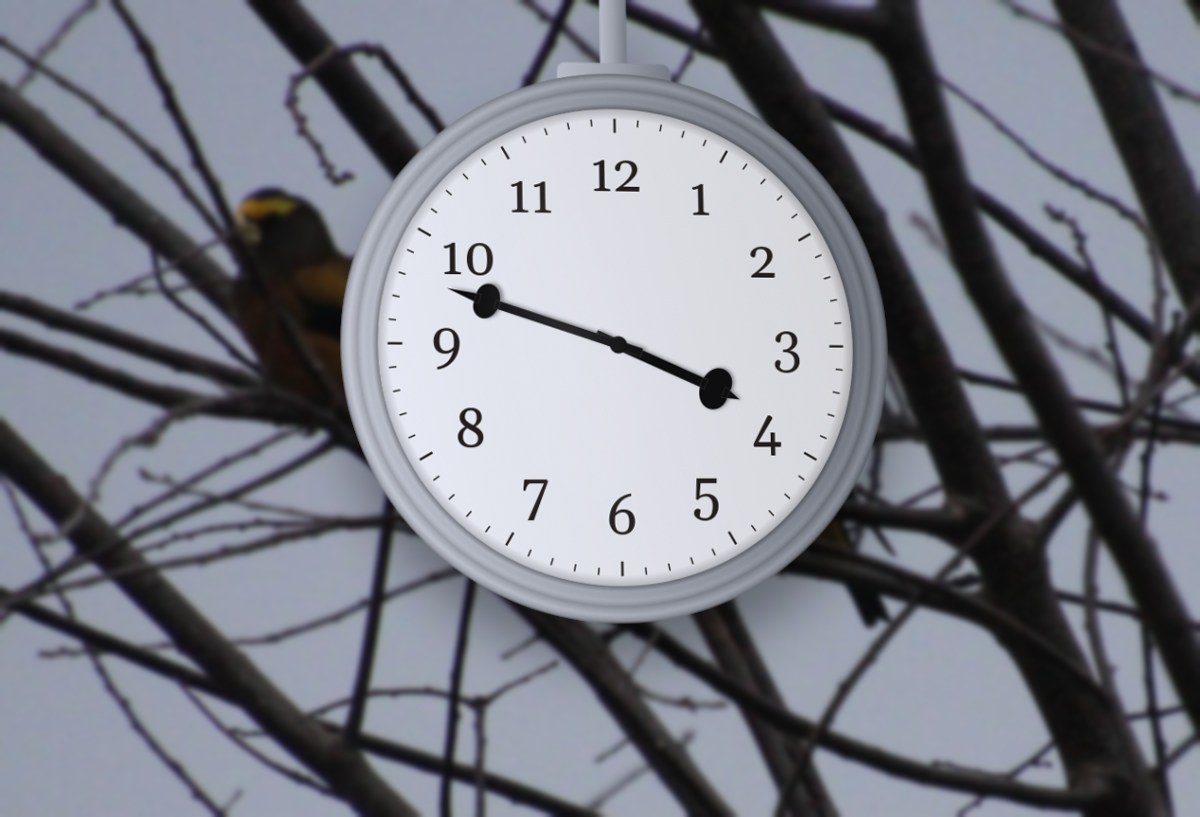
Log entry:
h=3 m=48
